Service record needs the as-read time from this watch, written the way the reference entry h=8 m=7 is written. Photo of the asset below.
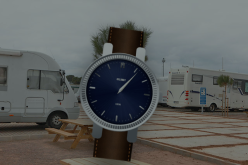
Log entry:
h=1 m=6
